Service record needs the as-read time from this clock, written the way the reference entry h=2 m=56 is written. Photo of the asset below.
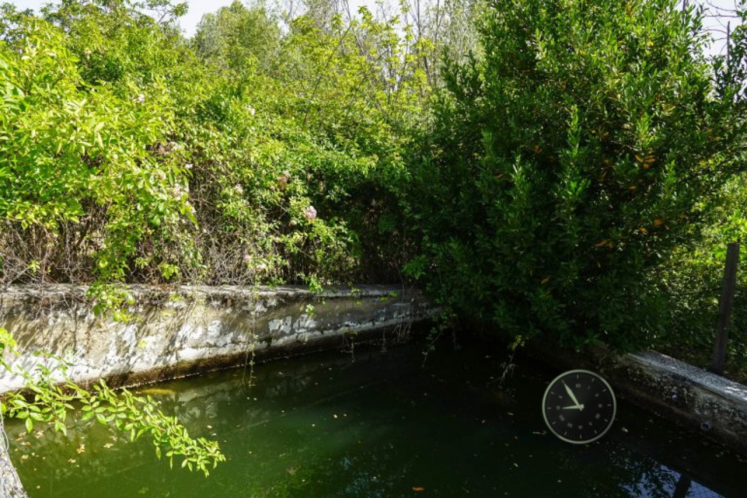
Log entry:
h=8 m=55
